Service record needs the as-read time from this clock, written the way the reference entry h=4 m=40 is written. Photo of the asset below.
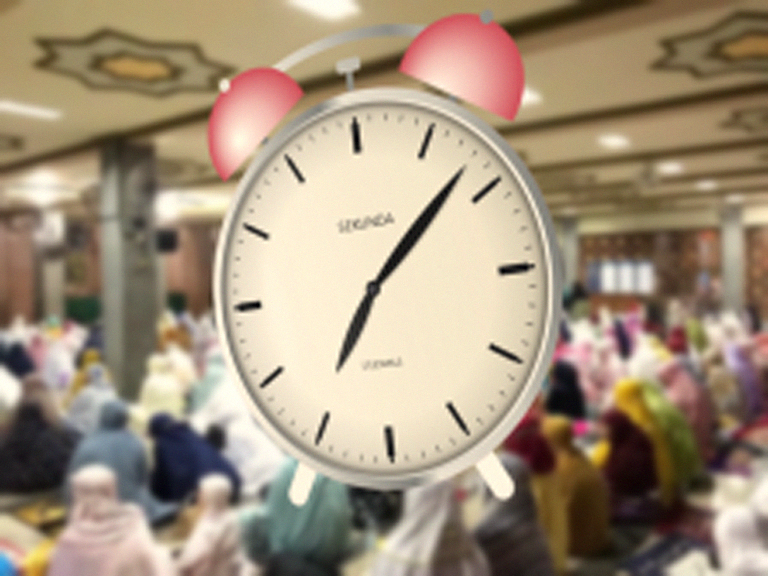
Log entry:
h=7 m=8
